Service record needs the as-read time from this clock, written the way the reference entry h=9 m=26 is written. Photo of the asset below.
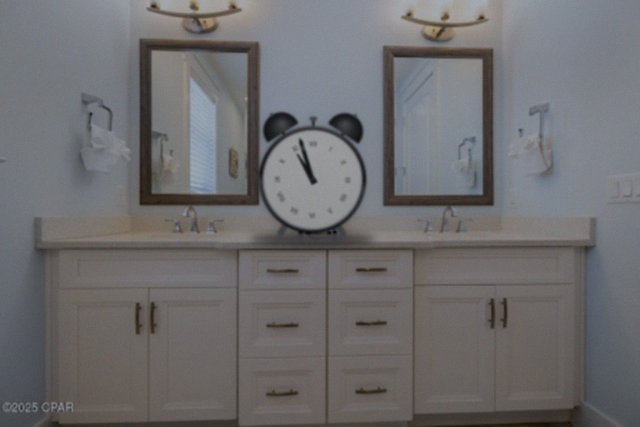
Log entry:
h=10 m=57
